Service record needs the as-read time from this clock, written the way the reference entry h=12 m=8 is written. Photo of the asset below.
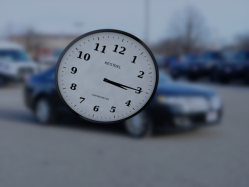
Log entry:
h=3 m=15
